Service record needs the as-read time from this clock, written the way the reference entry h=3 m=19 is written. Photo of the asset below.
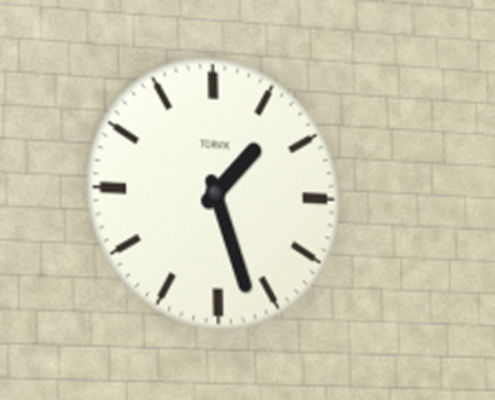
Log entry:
h=1 m=27
